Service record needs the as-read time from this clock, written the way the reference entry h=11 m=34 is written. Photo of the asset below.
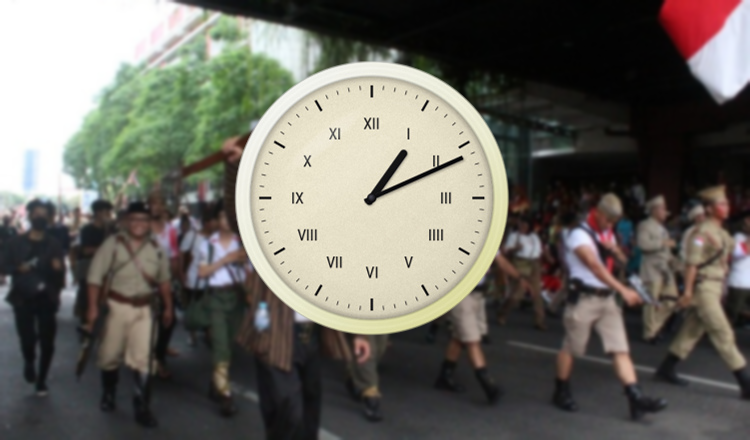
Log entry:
h=1 m=11
